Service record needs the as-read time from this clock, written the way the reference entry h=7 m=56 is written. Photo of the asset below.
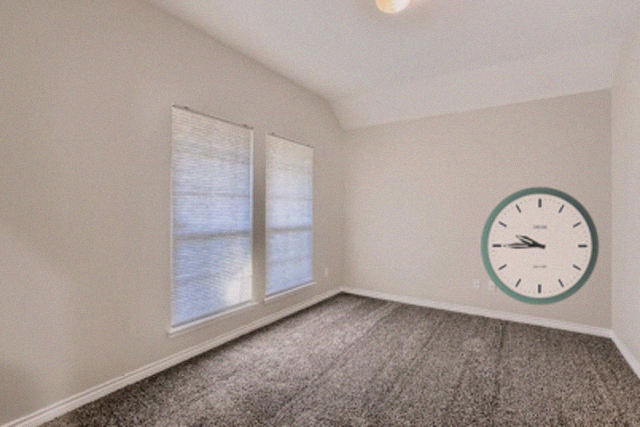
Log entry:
h=9 m=45
